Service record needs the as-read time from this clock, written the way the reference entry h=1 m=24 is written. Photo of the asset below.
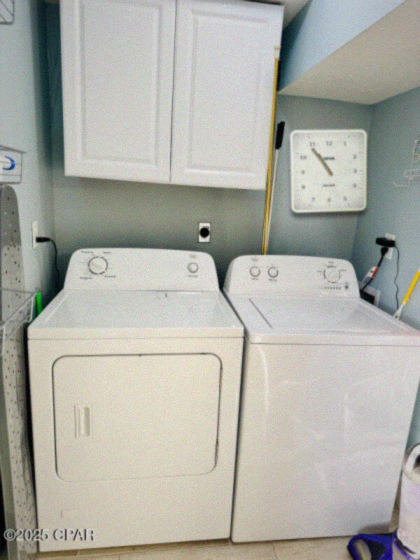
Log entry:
h=10 m=54
